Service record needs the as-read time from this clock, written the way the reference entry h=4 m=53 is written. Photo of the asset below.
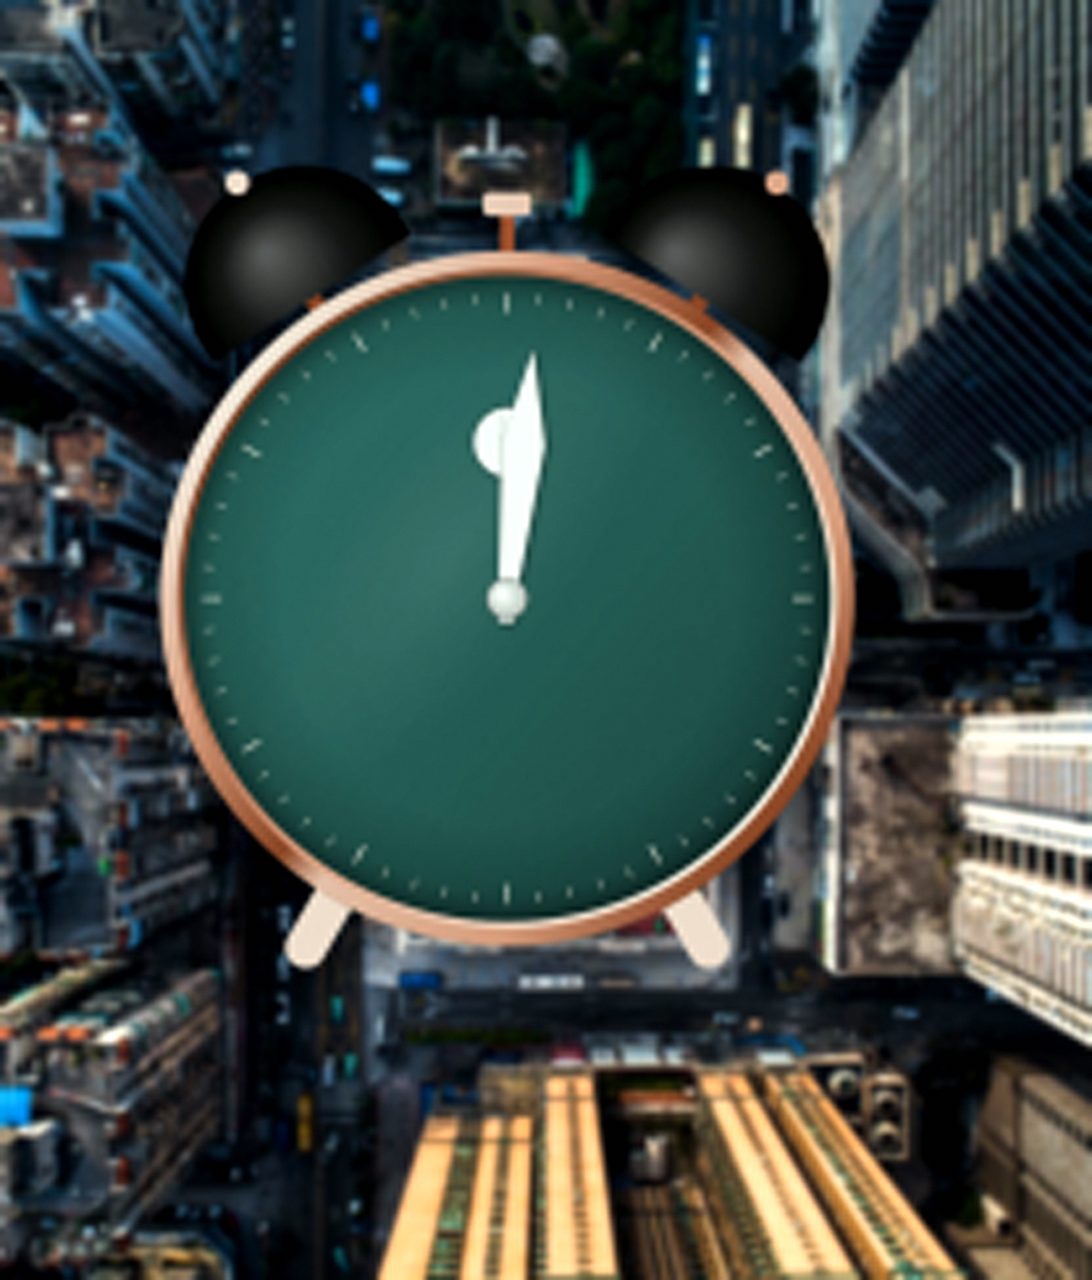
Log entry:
h=12 m=1
